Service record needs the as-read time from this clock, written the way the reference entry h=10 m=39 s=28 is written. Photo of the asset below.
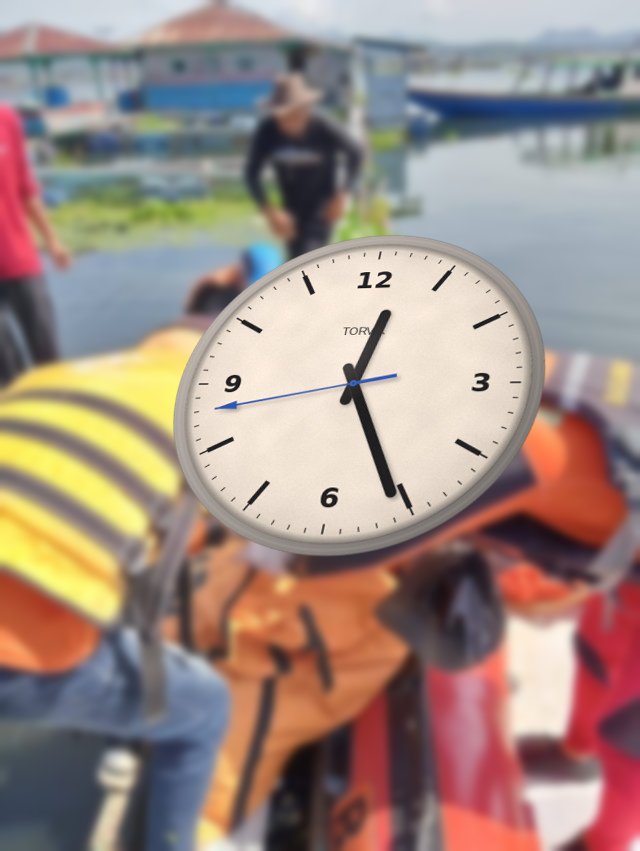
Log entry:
h=12 m=25 s=43
